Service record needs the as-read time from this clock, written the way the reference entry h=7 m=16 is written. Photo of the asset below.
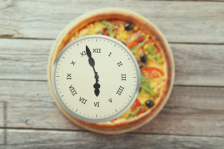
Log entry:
h=5 m=57
